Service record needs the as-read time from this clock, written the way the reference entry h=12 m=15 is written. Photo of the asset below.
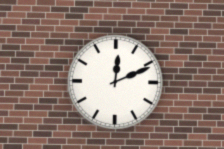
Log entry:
h=12 m=11
